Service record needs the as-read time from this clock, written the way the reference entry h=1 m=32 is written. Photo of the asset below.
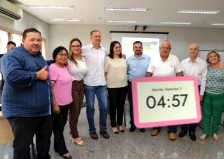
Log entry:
h=4 m=57
